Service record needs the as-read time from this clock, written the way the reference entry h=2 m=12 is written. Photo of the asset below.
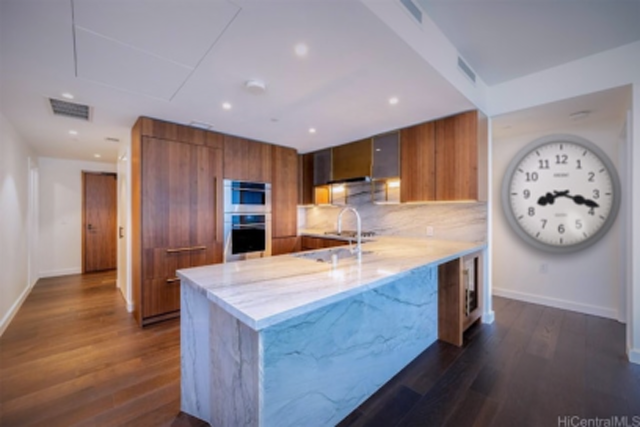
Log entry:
h=8 m=18
